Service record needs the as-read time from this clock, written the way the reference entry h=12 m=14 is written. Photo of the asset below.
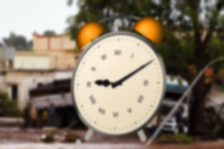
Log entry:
h=9 m=10
